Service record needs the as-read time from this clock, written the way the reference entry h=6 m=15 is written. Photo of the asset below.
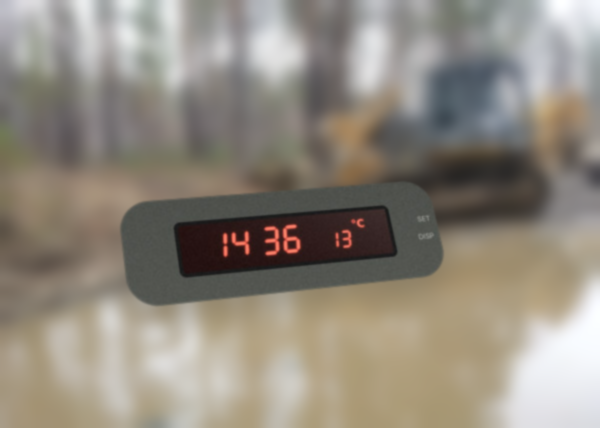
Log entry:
h=14 m=36
